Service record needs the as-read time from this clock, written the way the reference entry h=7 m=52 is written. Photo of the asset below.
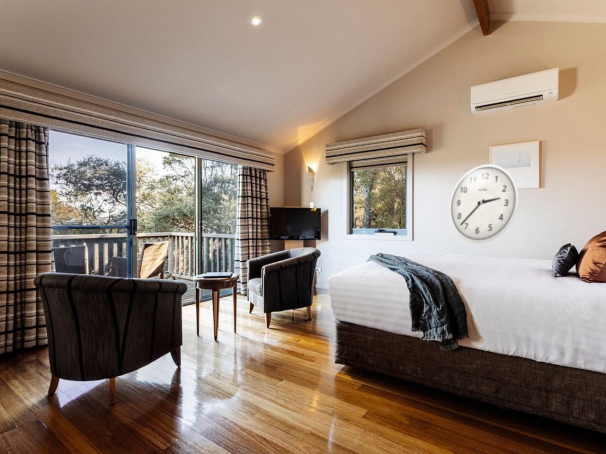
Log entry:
h=2 m=37
